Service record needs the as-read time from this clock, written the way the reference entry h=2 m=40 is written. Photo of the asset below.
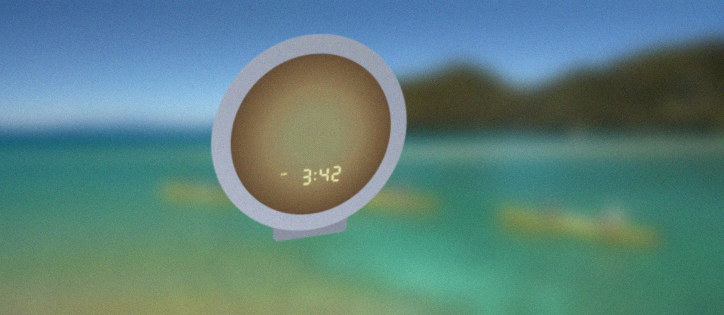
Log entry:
h=3 m=42
